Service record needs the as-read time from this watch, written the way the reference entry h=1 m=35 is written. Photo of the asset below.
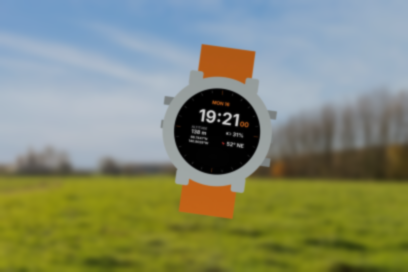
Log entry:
h=19 m=21
